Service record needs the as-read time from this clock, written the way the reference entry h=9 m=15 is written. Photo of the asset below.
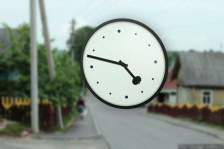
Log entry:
h=4 m=48
